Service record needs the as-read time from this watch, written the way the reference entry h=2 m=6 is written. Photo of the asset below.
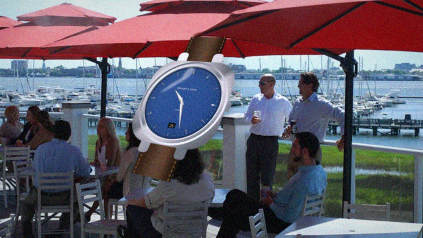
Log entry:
h=10 m=27
